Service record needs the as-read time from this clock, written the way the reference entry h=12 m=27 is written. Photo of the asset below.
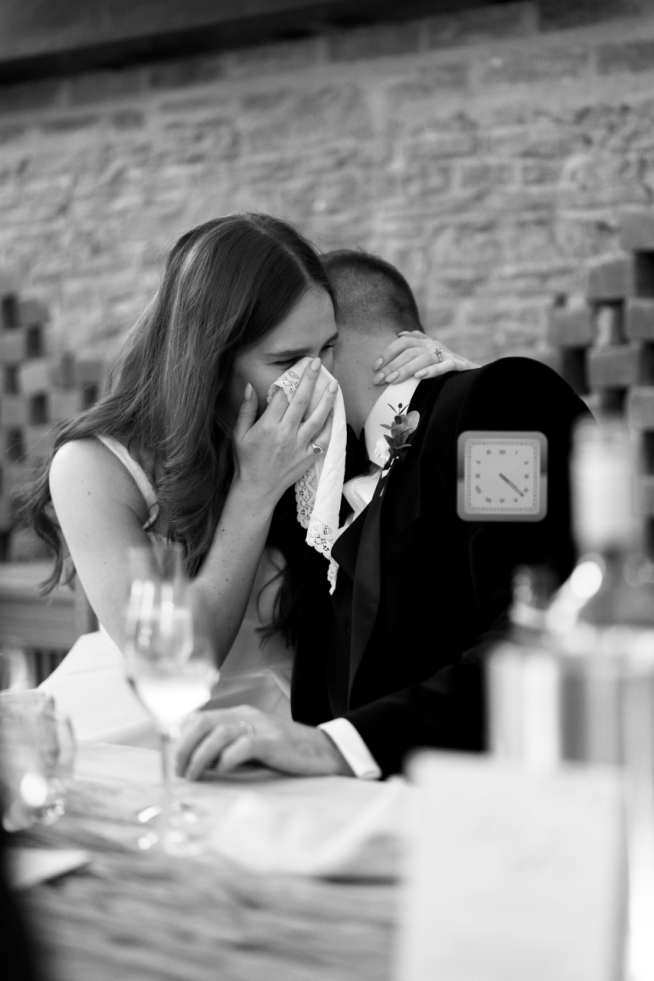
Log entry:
h=4 m=22
